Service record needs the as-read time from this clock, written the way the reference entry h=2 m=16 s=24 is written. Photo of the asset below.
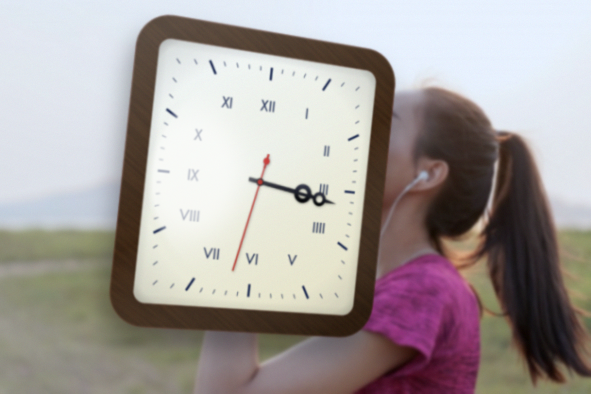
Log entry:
h=3 m=16 s=32
